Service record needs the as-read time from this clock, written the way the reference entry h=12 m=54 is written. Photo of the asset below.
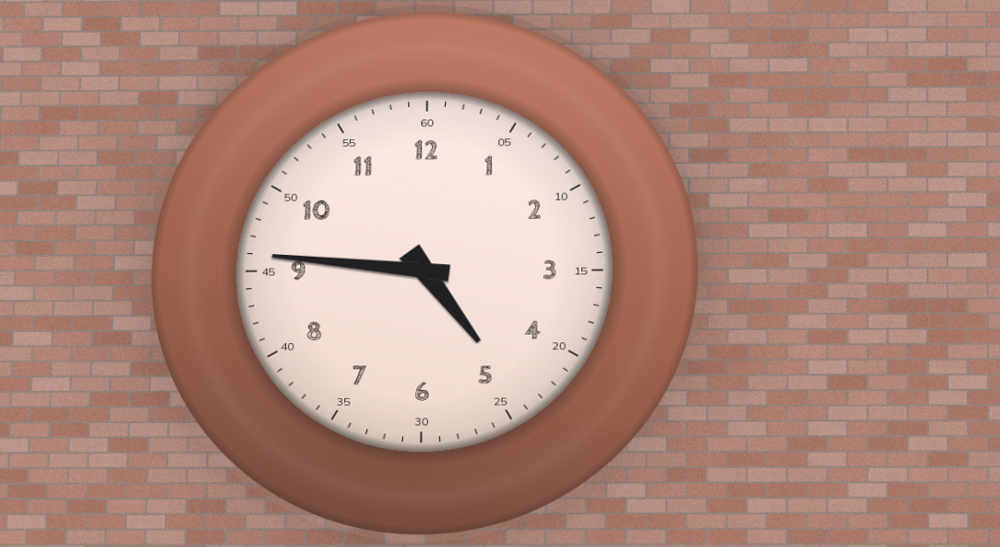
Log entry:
h=4 m=46
